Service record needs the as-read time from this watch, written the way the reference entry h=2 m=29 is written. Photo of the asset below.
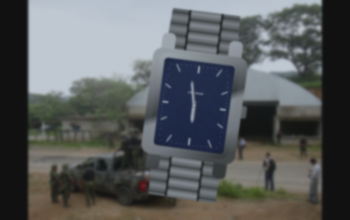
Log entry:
h=5 m=58
